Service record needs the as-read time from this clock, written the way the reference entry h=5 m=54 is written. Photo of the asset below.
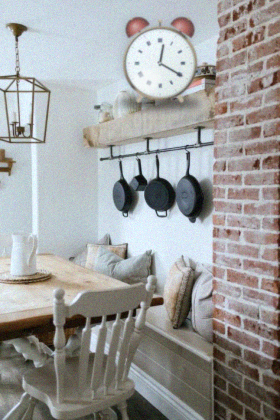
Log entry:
h=12 m=20
